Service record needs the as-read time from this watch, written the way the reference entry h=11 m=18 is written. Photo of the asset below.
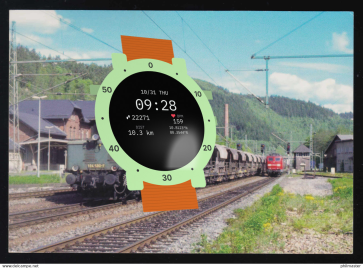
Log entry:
h=9 m=28
